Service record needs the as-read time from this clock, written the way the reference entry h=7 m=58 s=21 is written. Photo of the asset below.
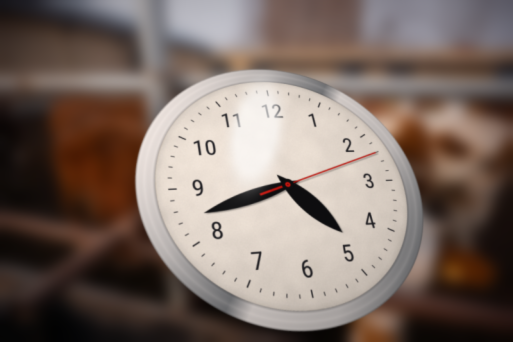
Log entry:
h=4 m=42 s=12
